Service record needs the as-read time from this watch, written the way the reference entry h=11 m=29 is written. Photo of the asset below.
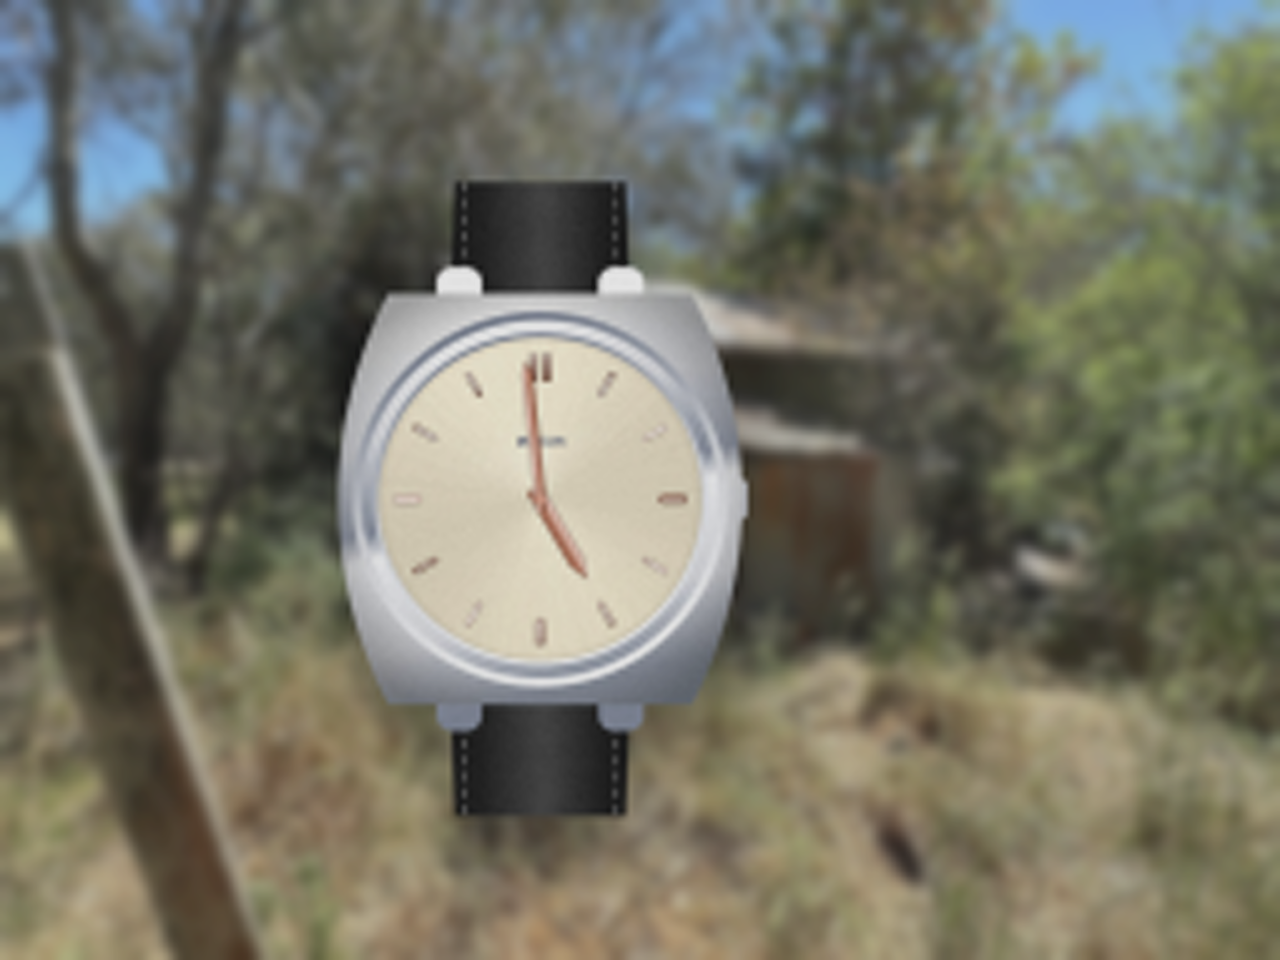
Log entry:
h=4 m=59
